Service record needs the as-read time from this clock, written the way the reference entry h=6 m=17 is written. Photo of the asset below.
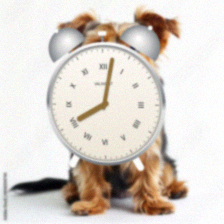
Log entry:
h=8 m=2
